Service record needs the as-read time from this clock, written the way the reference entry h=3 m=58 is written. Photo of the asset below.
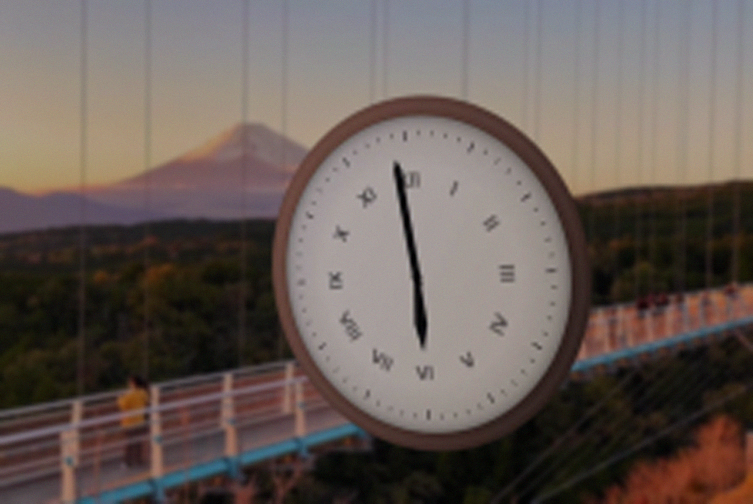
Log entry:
h=5 m=59
